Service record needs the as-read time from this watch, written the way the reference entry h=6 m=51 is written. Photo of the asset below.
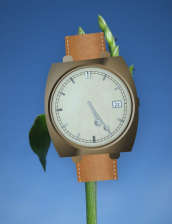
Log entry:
h=5 m=25
